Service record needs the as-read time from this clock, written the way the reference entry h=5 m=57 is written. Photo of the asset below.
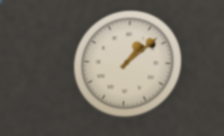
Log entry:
h=1 m=8
